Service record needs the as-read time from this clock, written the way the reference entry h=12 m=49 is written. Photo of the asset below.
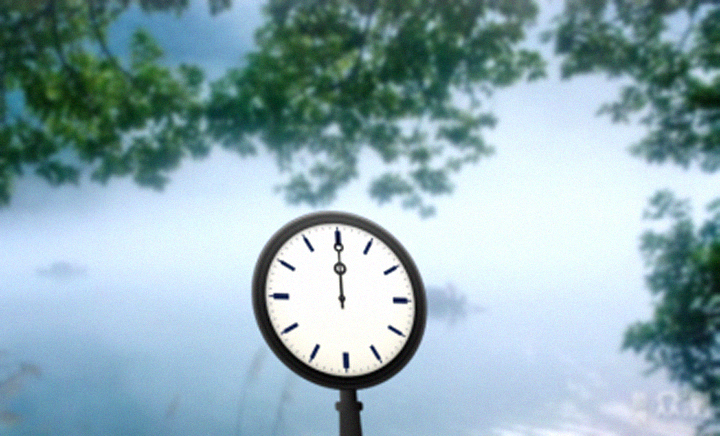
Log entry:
h=12 m=0
